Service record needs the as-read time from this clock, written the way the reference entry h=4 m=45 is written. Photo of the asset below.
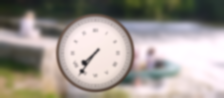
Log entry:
h=7 m=36
